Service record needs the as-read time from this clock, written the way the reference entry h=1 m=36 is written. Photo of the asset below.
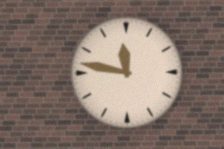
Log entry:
h=11 m=47
